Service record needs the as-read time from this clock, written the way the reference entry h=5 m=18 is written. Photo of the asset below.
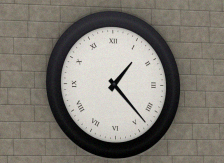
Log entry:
h=1 m=23
